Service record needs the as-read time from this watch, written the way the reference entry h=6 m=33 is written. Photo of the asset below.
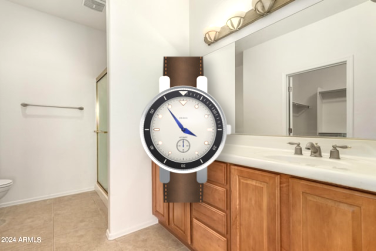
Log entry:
h=3 m=54
